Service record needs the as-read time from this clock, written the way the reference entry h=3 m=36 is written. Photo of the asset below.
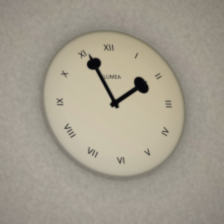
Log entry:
h=1 m=56
